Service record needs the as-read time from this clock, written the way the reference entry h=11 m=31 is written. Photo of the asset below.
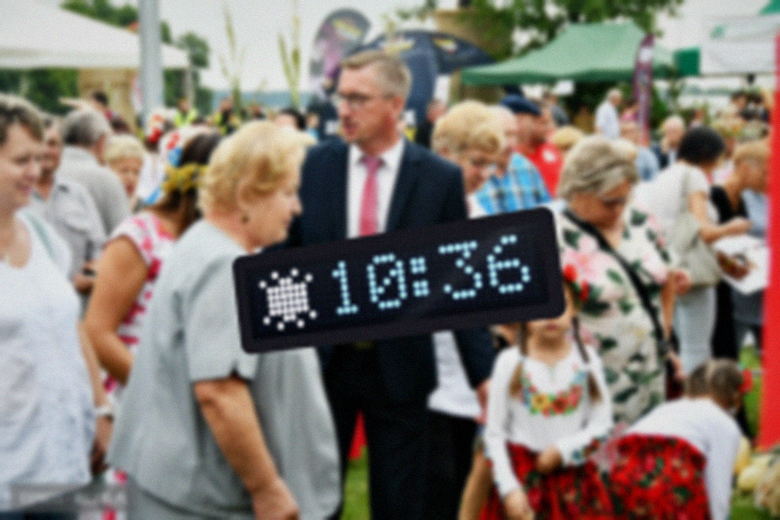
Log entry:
h=10 m=36
